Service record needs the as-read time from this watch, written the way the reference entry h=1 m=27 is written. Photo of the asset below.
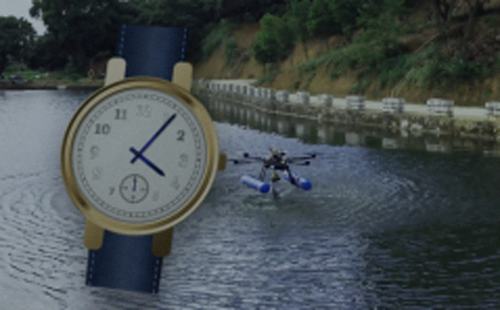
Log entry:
h=4 m=6
